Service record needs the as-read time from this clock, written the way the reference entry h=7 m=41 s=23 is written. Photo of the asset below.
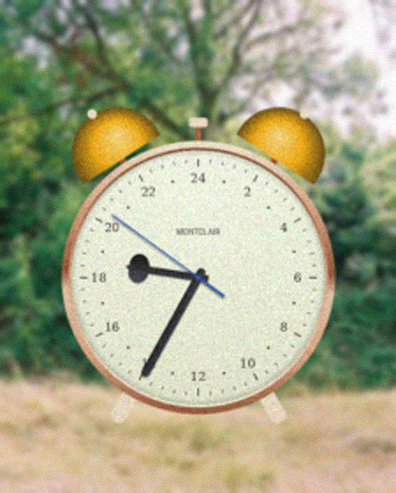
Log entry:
h=18 m=34 s=51
